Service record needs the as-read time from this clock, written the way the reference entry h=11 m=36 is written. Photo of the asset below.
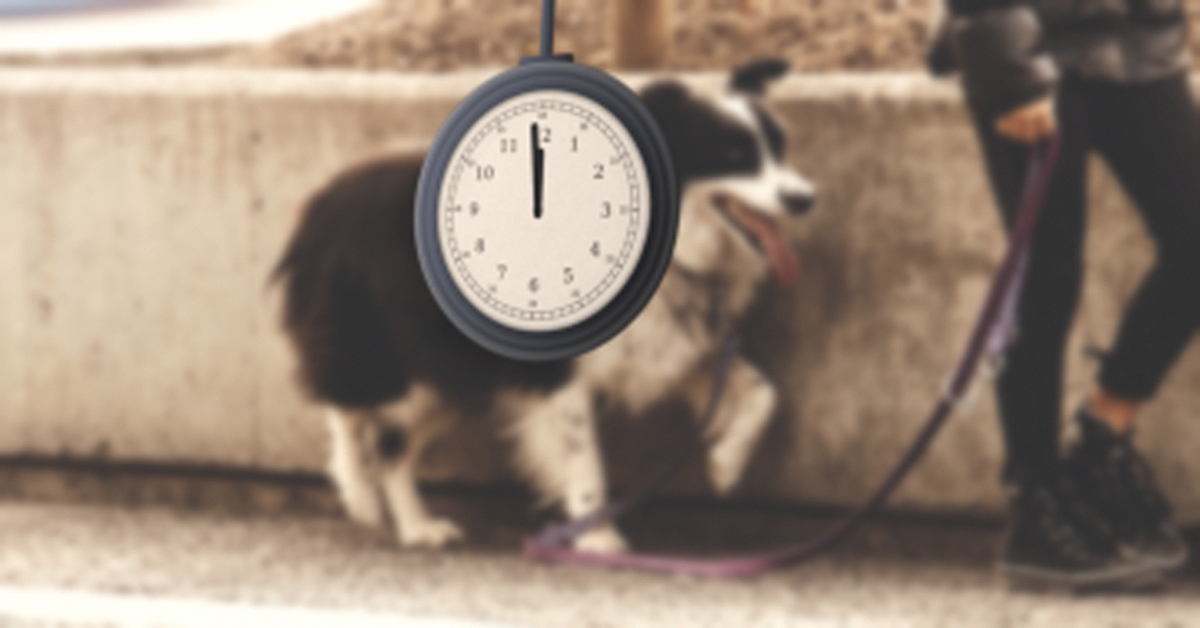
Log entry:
h=11 m=59
